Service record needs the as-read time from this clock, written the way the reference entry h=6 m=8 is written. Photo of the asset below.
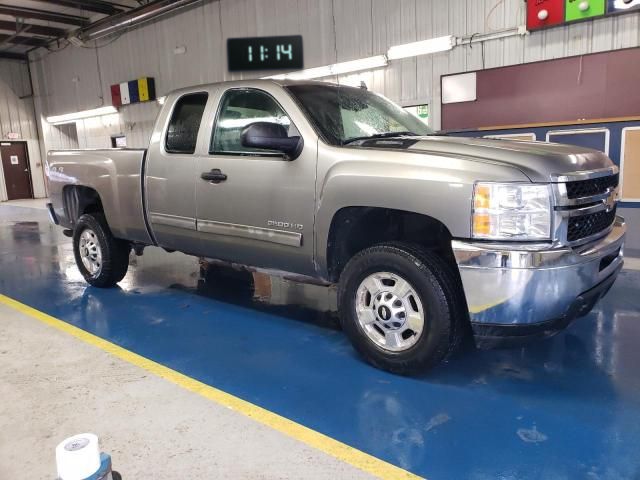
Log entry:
h=11 m=14
